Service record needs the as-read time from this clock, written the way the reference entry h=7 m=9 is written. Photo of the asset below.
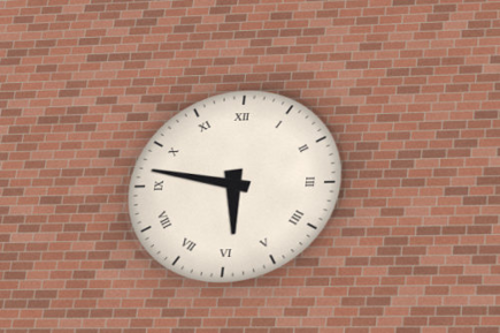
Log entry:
h=5 m=47
